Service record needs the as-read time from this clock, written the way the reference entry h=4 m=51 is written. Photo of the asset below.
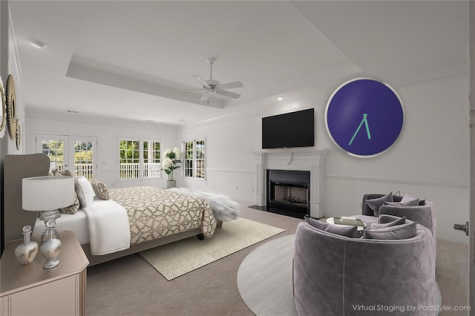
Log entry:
h=5 m=35
